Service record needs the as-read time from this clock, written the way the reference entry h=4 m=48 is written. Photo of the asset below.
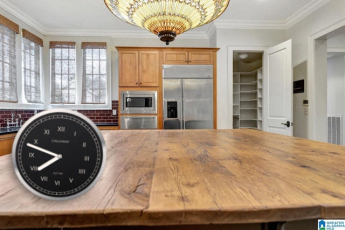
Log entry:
h=7 m=48
